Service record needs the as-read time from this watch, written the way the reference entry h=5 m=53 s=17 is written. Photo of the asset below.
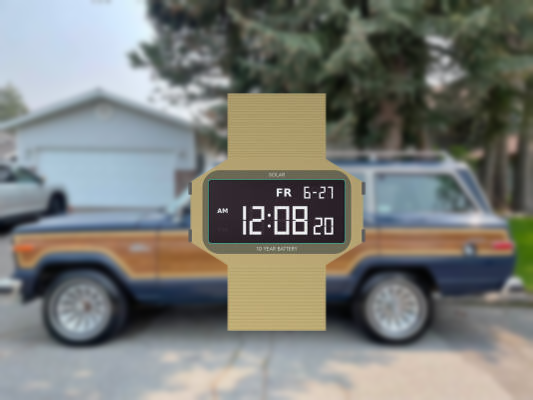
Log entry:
h=12 m=8 s=20
